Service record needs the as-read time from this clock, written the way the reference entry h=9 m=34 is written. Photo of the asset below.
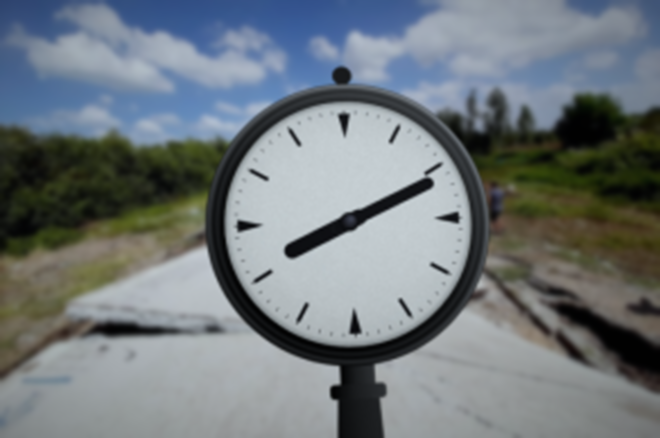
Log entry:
h=8 m=11
